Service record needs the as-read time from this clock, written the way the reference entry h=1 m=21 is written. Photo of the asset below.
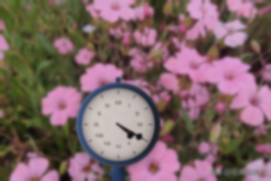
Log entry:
h=4 m=20
